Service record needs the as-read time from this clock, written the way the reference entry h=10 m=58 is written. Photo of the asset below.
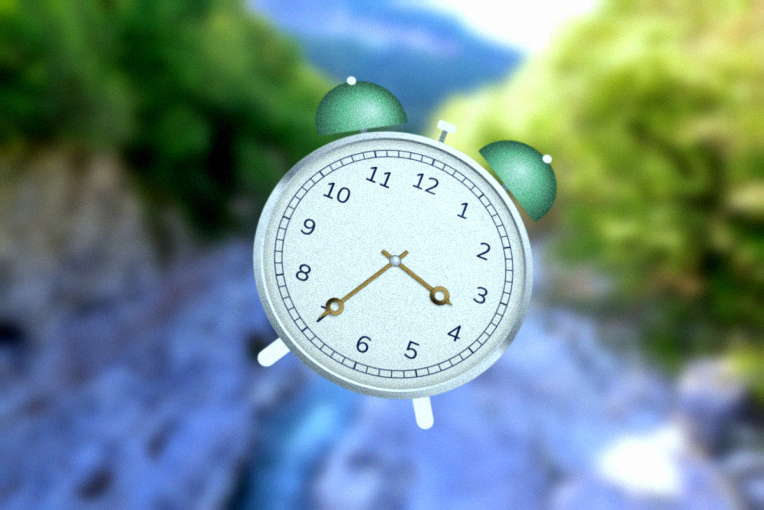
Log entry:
h=3 m=35
